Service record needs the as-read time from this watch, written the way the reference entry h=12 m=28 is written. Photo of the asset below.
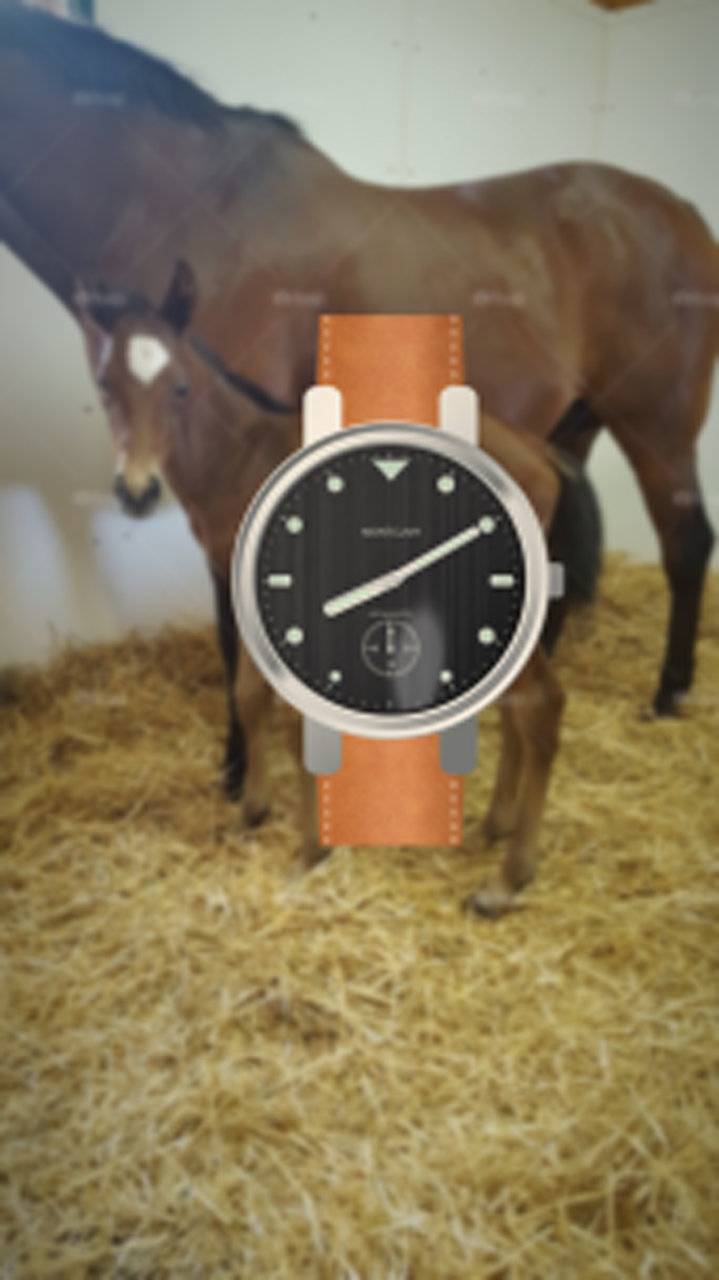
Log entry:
h=8 m=10
